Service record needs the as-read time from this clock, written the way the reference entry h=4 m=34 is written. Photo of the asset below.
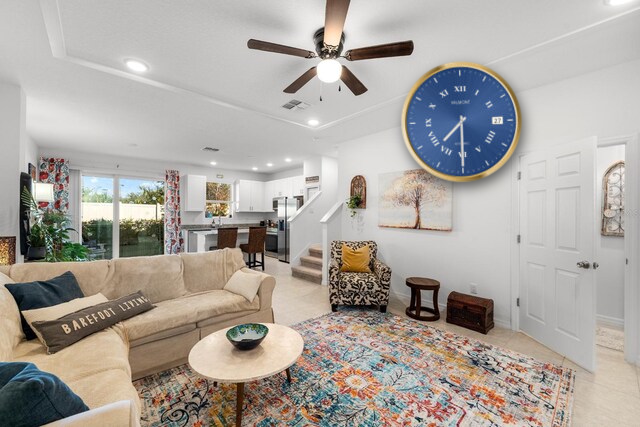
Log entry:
h=7 m=30
